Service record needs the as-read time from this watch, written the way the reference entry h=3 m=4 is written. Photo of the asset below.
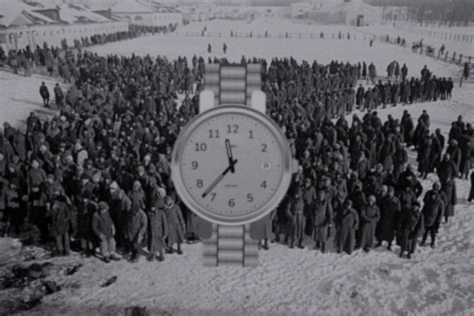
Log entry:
h=11 m=37
